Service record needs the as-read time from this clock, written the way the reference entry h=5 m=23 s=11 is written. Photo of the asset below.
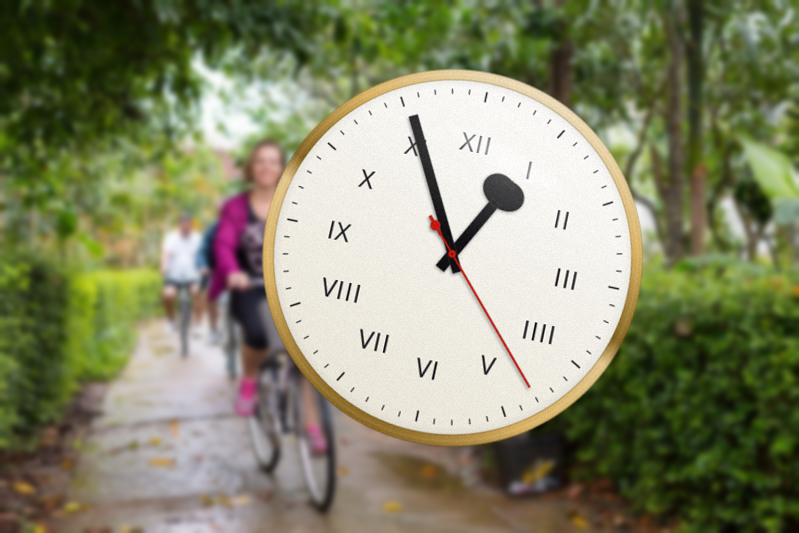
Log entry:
h=12 m=55 s=23
